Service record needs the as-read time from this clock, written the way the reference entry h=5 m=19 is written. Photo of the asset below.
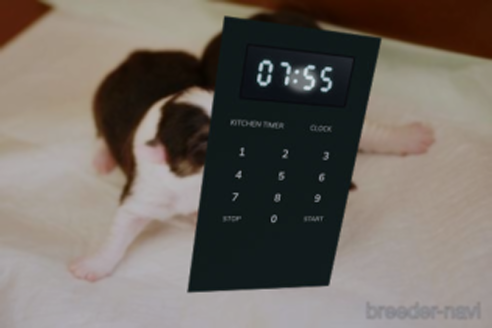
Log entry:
h=7 m=55
